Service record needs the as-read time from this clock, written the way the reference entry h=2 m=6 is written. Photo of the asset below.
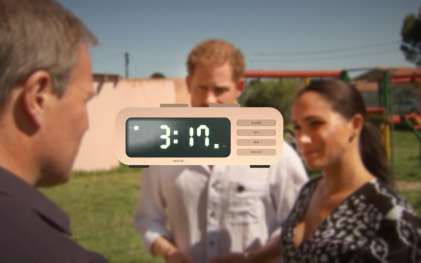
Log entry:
h=3 m=17
